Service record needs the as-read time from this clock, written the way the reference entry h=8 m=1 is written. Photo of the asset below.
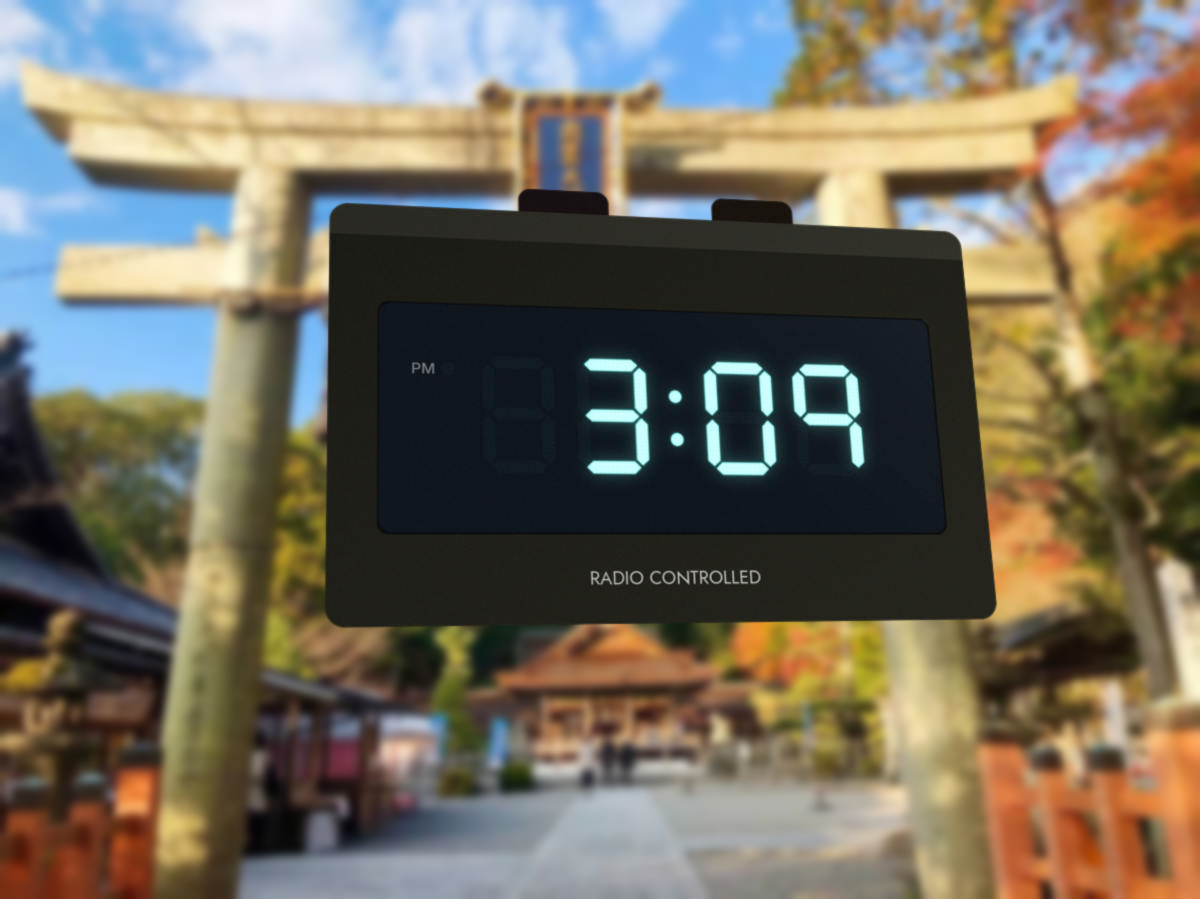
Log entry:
h=3 m=9
